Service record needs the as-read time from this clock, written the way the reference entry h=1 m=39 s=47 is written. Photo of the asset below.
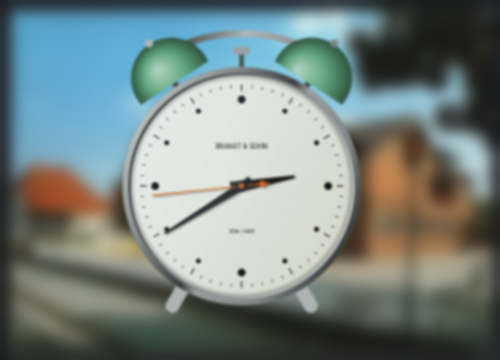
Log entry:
h=2 m=39 s=44
